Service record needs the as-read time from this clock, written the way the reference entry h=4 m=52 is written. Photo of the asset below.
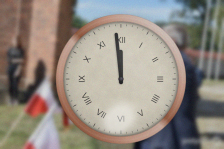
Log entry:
h=11 m=59
